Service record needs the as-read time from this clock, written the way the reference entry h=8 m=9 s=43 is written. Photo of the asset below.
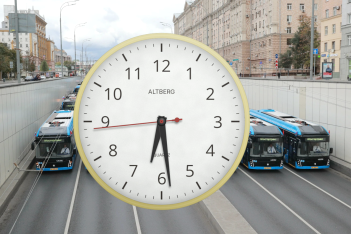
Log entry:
h=6 m=28 s=44
